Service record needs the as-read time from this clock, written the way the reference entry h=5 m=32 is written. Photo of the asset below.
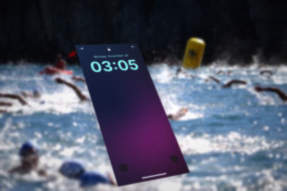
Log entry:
h=3 m=5
